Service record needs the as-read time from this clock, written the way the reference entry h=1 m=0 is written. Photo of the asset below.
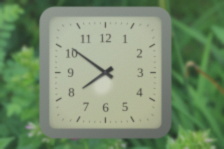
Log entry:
h=7 m=51
